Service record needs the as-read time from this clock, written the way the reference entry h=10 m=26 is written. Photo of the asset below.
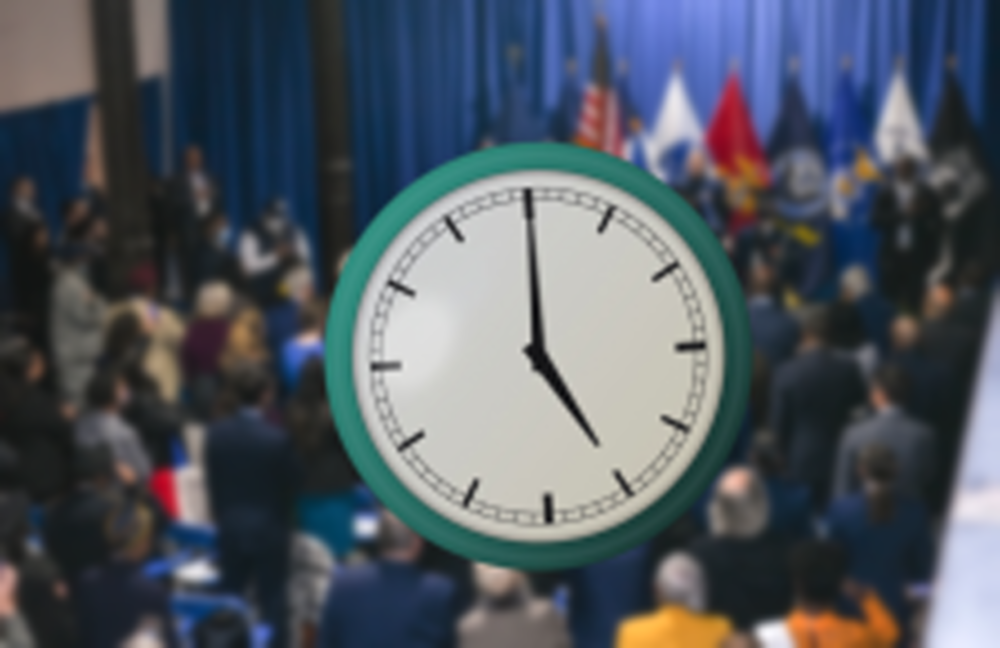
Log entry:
h=5 m=0
